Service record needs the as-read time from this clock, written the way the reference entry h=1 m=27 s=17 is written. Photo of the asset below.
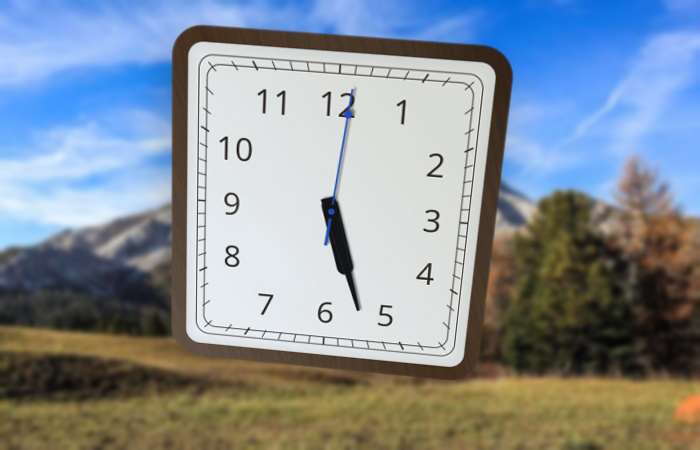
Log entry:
h=5 m=27 s=1
